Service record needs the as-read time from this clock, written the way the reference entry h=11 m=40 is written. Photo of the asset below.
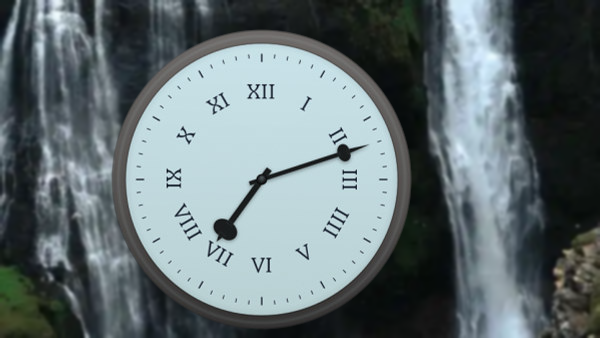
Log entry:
h=7 m=12
